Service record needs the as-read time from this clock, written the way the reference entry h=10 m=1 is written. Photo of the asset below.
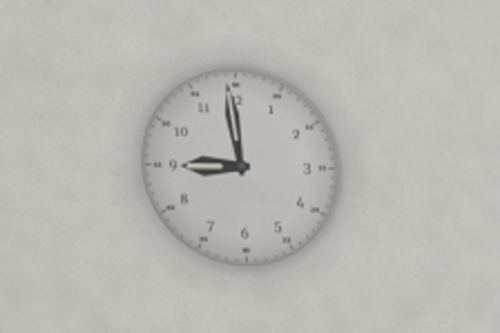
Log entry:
h=8 m=59
